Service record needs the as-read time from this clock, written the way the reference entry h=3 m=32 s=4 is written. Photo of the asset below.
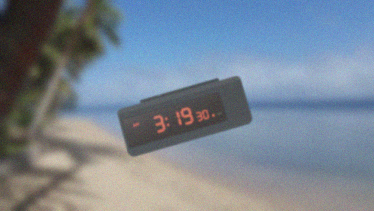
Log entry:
h=3 m=19 s=30
